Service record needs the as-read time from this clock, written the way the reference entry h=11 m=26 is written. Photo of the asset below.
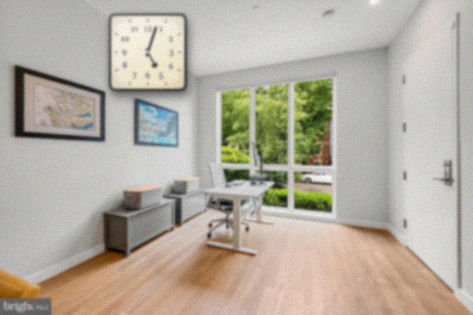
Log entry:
h=5 m=3
